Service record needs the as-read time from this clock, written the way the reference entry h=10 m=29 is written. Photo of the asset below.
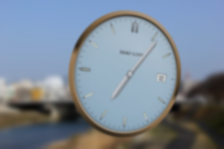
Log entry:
h=7 m=6
